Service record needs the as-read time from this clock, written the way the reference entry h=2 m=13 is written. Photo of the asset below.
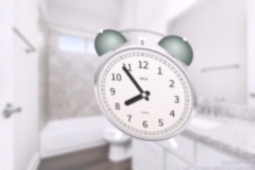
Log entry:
h=7 m=54
